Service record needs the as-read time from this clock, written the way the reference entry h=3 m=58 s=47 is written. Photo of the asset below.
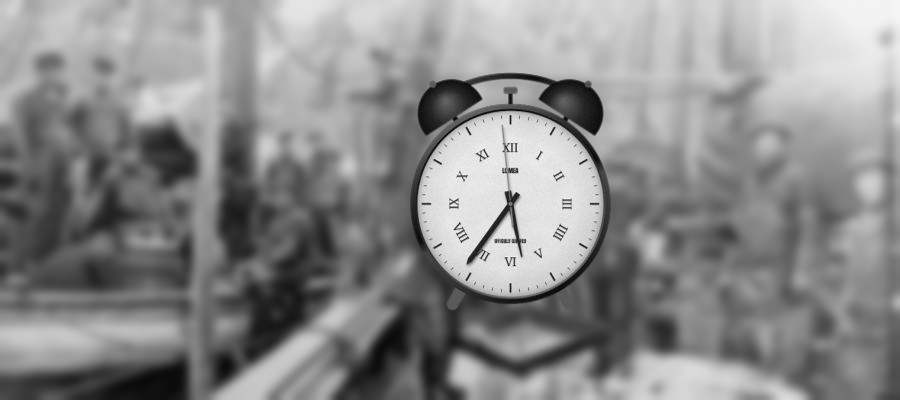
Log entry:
h=5 m=35 s=59
